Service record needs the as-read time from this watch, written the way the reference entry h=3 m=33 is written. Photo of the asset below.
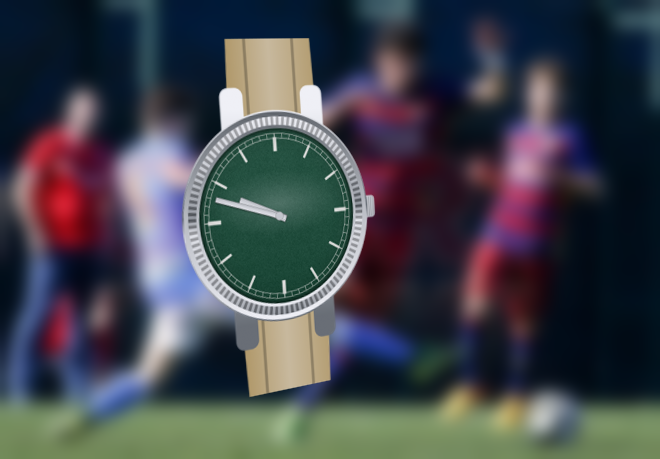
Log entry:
h=9 m=48
